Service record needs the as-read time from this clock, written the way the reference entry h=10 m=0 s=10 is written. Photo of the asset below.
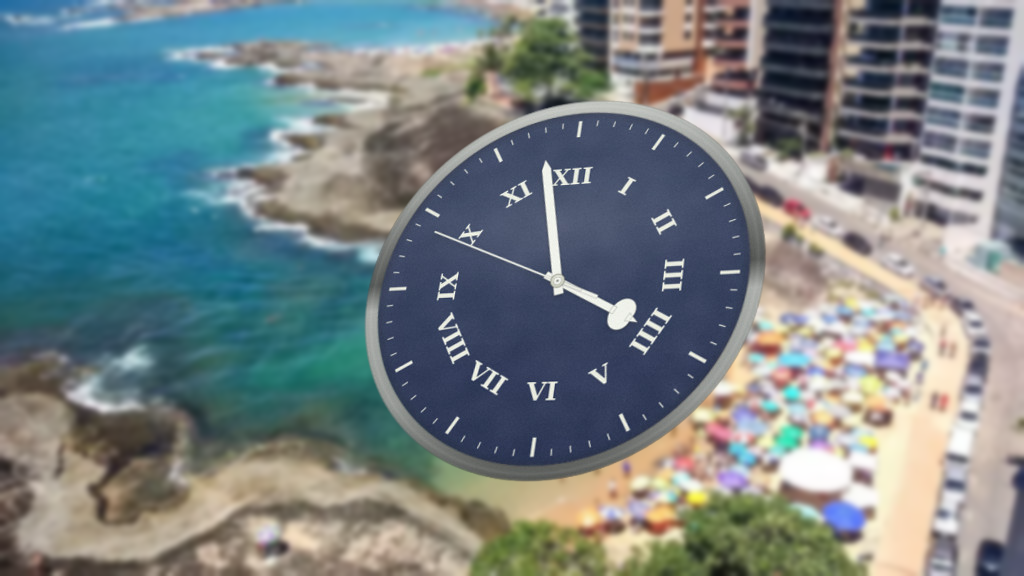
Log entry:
h=3 m=57 s=49
